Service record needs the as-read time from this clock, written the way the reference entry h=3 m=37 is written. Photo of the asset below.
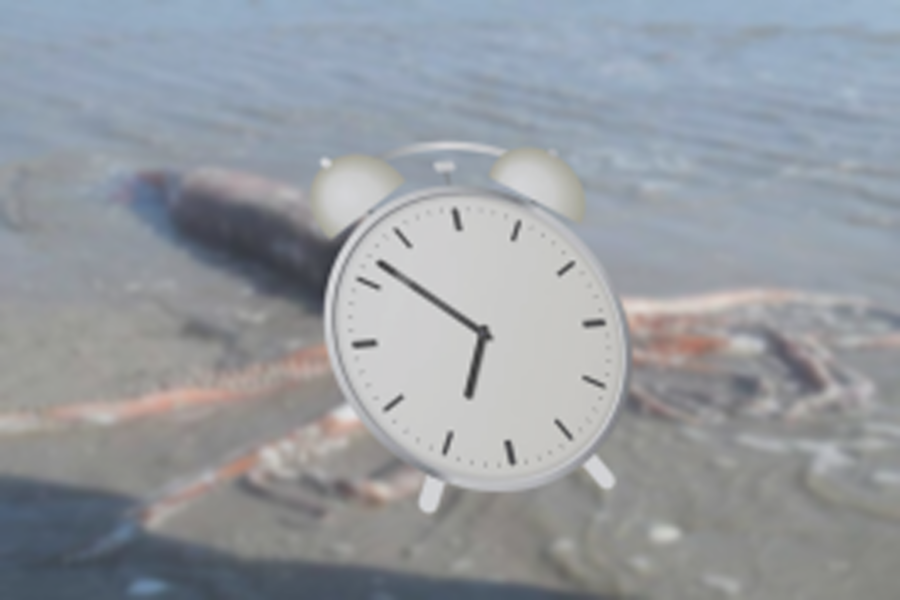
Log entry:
h=6 m=52
